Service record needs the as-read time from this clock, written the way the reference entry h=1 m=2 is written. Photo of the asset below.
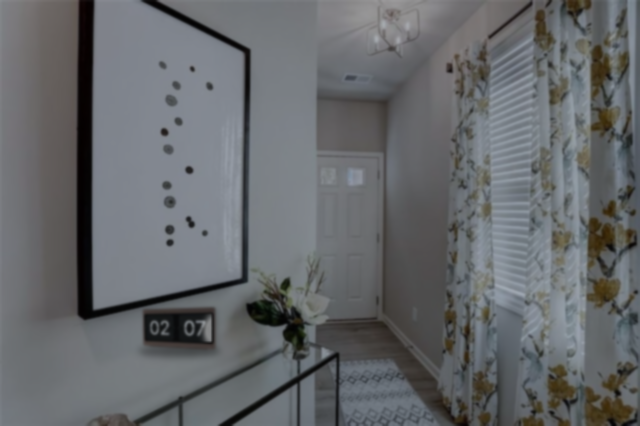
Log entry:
h=2 m=7
